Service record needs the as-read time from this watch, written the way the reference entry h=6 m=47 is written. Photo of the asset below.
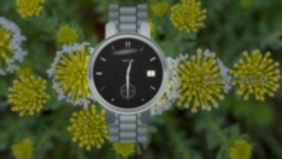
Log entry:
h=12 m=30
